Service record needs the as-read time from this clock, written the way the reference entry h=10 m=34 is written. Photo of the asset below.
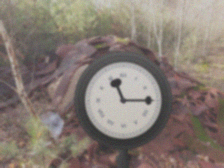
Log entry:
h=11 m=15
